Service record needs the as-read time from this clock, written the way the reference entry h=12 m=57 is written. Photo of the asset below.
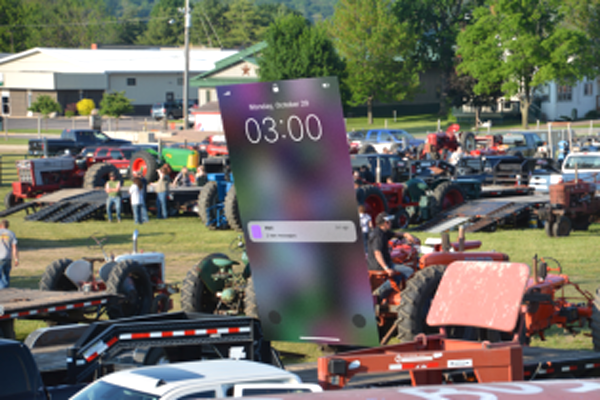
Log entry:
h=3 m=0
